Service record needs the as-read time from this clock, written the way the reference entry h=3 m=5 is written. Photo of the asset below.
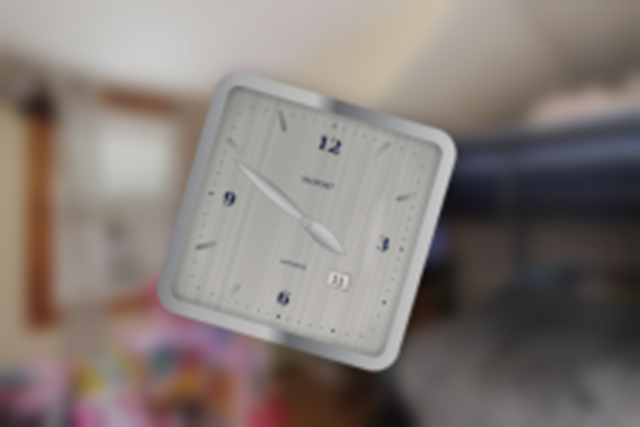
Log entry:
h=3 m=49
